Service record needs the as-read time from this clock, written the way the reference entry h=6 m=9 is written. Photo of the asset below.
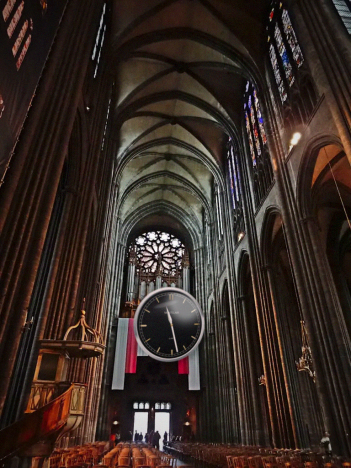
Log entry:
h=11 m=28
